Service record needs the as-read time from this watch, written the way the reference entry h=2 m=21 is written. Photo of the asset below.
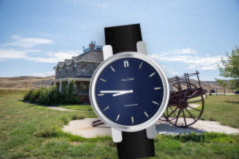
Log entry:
h=8 m=46
